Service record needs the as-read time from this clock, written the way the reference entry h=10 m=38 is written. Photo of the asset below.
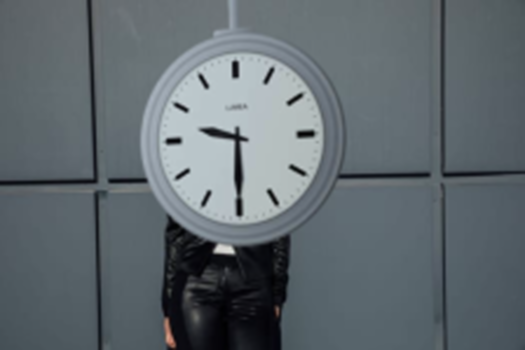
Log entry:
h=9 m=30
